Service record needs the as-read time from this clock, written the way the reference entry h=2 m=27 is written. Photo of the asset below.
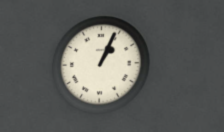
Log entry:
h=1 m=4
